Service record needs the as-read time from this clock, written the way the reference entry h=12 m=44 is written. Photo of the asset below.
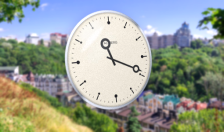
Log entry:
h=11 m=19
